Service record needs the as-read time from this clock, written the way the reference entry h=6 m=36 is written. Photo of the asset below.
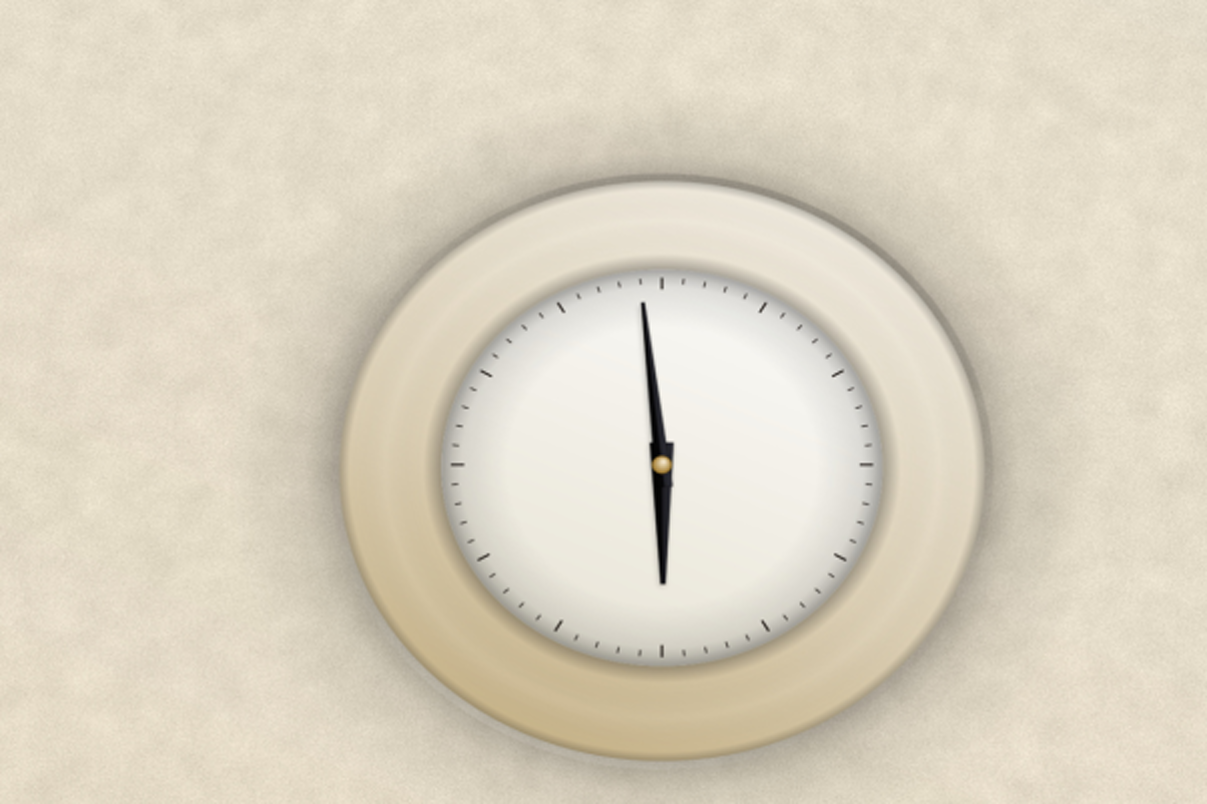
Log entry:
h=5 m=59
